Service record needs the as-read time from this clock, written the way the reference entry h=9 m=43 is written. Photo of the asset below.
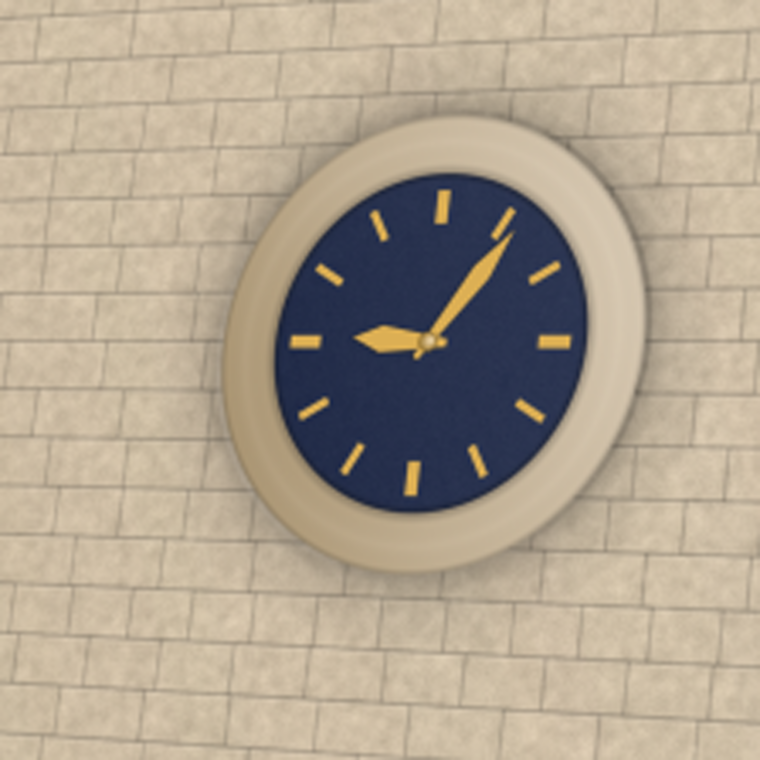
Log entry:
h=9 m=6
